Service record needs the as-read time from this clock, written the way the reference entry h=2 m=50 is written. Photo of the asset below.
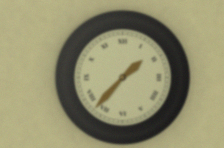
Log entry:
h=1 m=37
